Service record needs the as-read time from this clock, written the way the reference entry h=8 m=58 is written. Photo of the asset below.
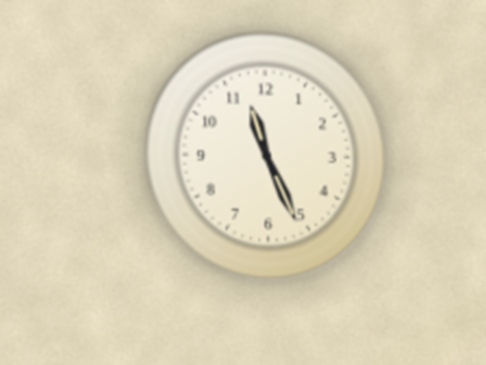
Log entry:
h=11 m=26
